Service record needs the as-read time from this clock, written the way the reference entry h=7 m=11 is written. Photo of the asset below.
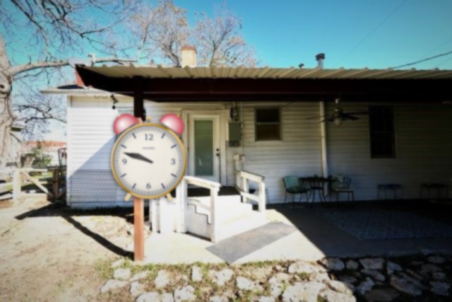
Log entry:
h=9 m=48
